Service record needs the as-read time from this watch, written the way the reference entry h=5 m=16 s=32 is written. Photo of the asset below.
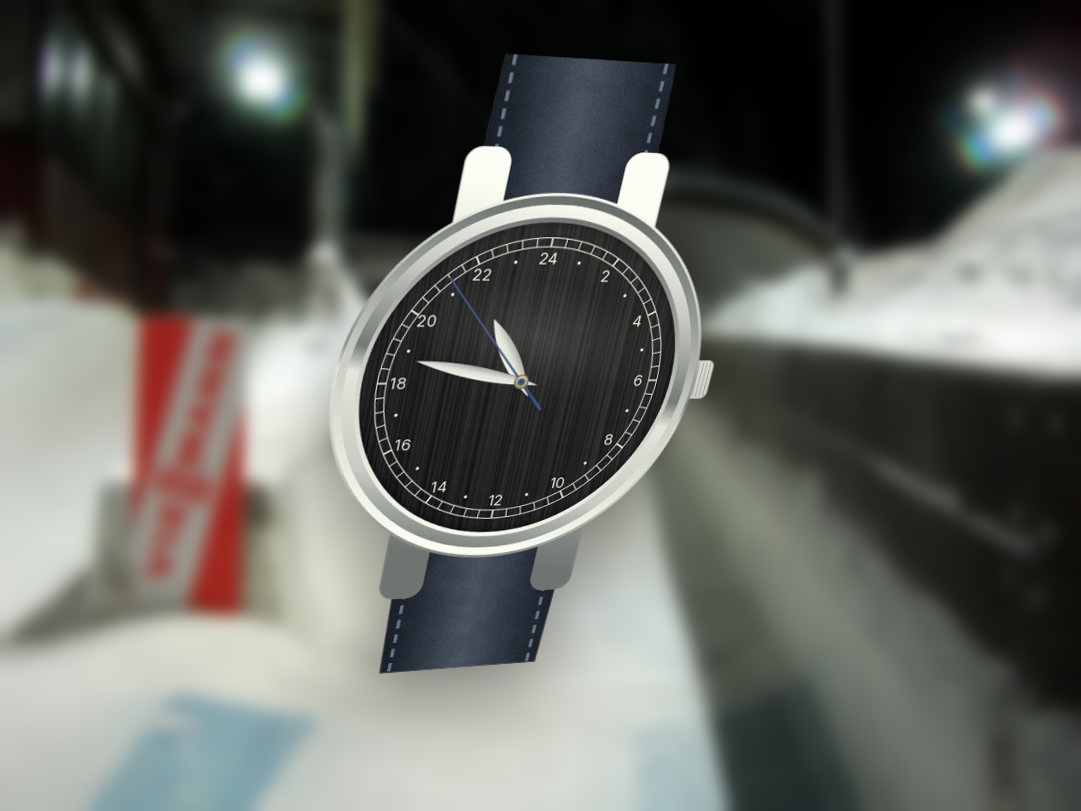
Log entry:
h=21 m=46 s=53
